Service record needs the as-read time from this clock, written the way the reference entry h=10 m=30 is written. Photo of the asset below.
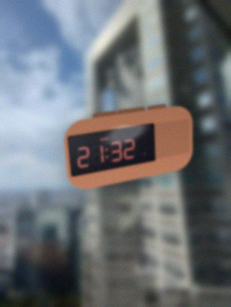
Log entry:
h=21 m=32
